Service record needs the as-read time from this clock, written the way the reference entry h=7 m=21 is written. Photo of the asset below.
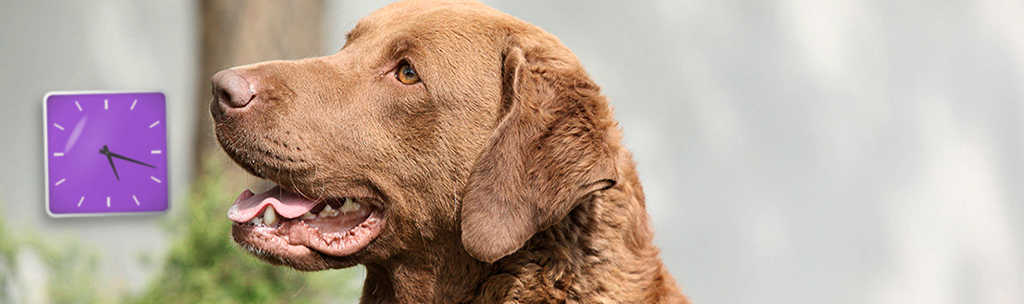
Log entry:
h=5 m=18
